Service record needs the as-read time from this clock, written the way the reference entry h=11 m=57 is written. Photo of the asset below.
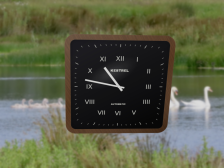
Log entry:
h=10 m=47
